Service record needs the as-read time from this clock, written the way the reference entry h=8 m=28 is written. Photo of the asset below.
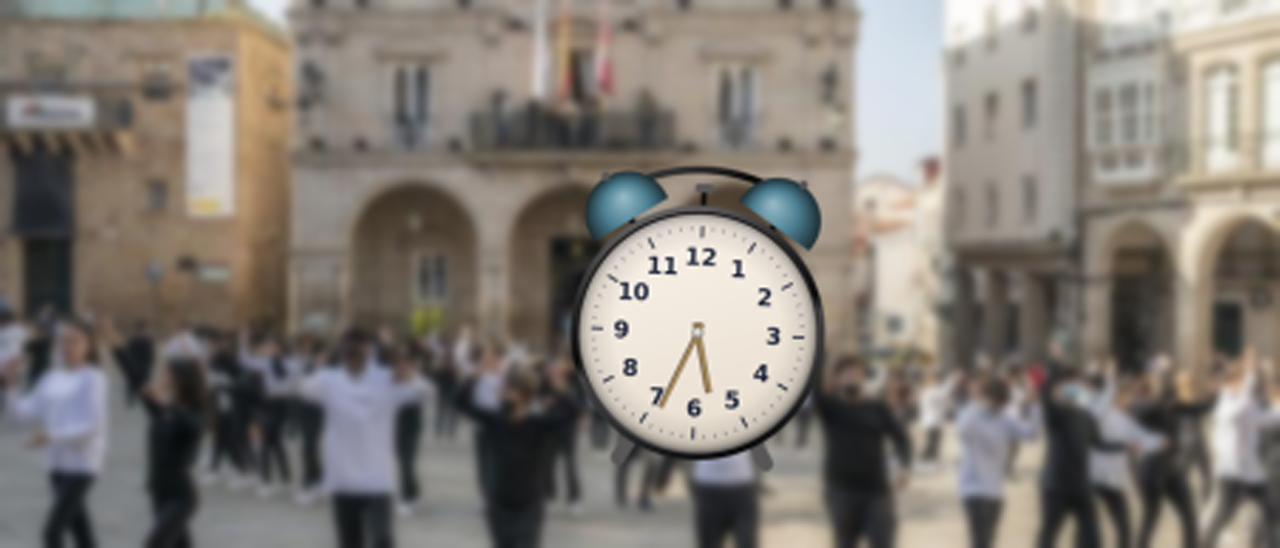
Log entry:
h=5 m=34
